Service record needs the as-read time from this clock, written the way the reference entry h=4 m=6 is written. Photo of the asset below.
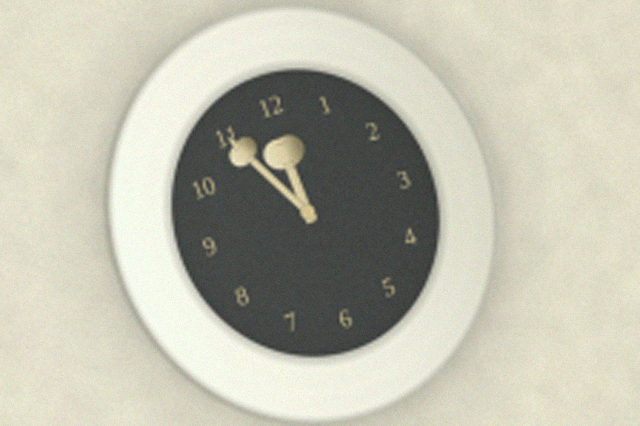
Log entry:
h=11 m=55
